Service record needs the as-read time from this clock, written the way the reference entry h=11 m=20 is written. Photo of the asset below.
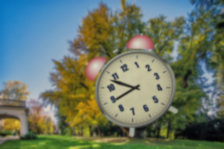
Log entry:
h=8 m=53
